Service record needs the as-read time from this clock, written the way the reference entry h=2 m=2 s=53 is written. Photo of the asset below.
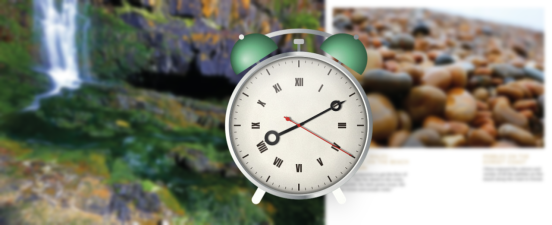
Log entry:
h=8 m=10 s=20
